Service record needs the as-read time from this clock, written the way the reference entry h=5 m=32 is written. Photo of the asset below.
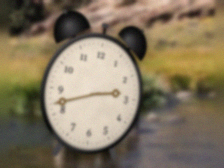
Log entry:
h=2 m=42
